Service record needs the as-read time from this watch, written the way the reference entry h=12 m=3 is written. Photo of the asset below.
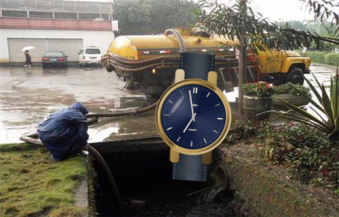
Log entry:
h=6 m=58
